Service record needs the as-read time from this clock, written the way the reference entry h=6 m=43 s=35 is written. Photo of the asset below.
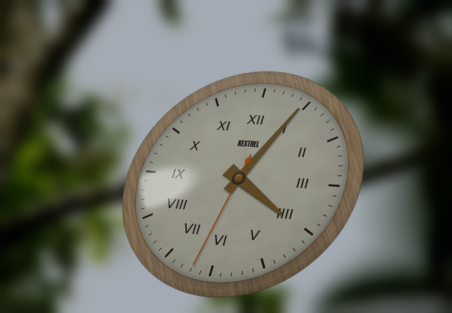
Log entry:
h=4 m=4 s=32
